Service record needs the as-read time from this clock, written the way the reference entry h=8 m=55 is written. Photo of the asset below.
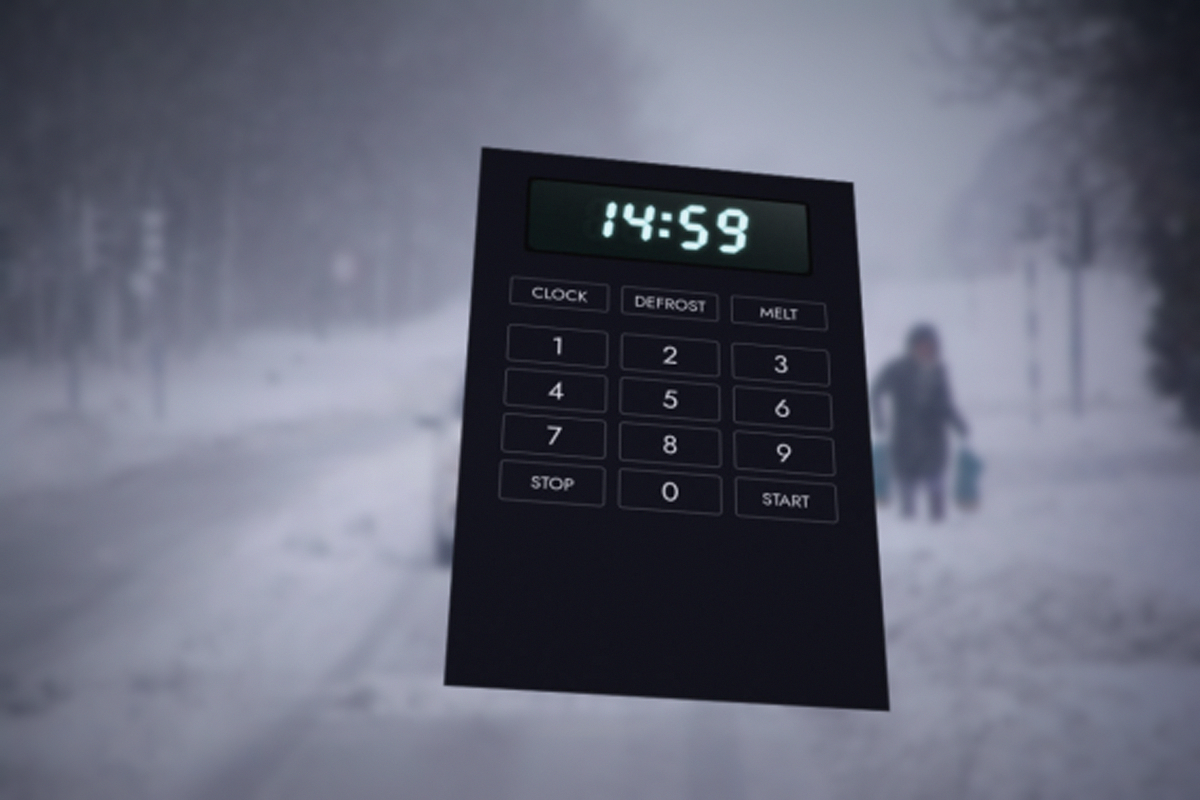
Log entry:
h=14 m=59
